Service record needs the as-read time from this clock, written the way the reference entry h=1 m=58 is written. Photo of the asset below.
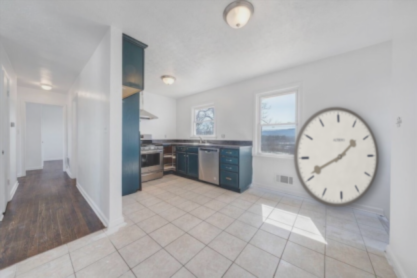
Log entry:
h=1 m=41
